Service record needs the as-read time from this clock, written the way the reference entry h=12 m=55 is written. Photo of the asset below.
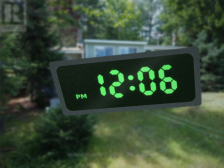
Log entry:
h=12 m=6
